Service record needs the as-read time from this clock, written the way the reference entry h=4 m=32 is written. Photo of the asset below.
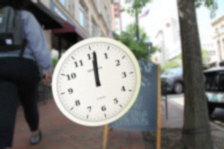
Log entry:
h=12 m=1
